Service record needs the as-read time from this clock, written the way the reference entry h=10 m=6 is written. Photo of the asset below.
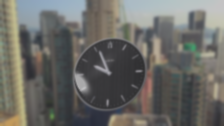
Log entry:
h=9 m=56
